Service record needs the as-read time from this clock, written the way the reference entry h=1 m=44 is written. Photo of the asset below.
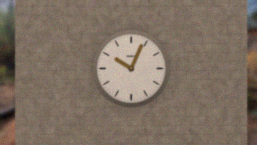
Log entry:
h=10 m=4
